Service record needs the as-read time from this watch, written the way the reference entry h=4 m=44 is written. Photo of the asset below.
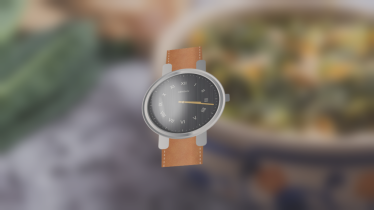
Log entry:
h=3 m=17
